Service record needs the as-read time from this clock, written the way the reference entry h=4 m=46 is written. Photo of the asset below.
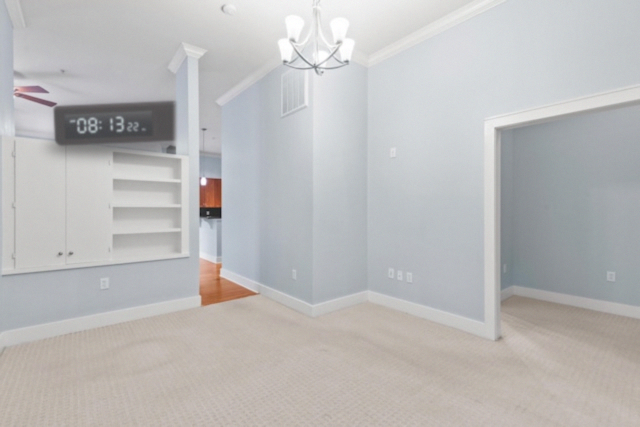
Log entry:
h=8 m=13
